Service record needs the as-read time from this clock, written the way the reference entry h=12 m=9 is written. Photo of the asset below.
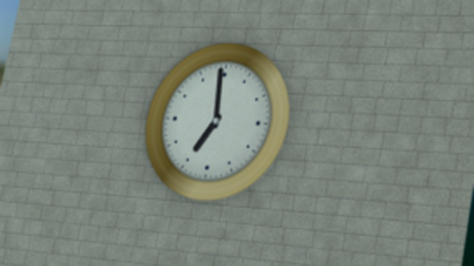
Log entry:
h=6 m=59
